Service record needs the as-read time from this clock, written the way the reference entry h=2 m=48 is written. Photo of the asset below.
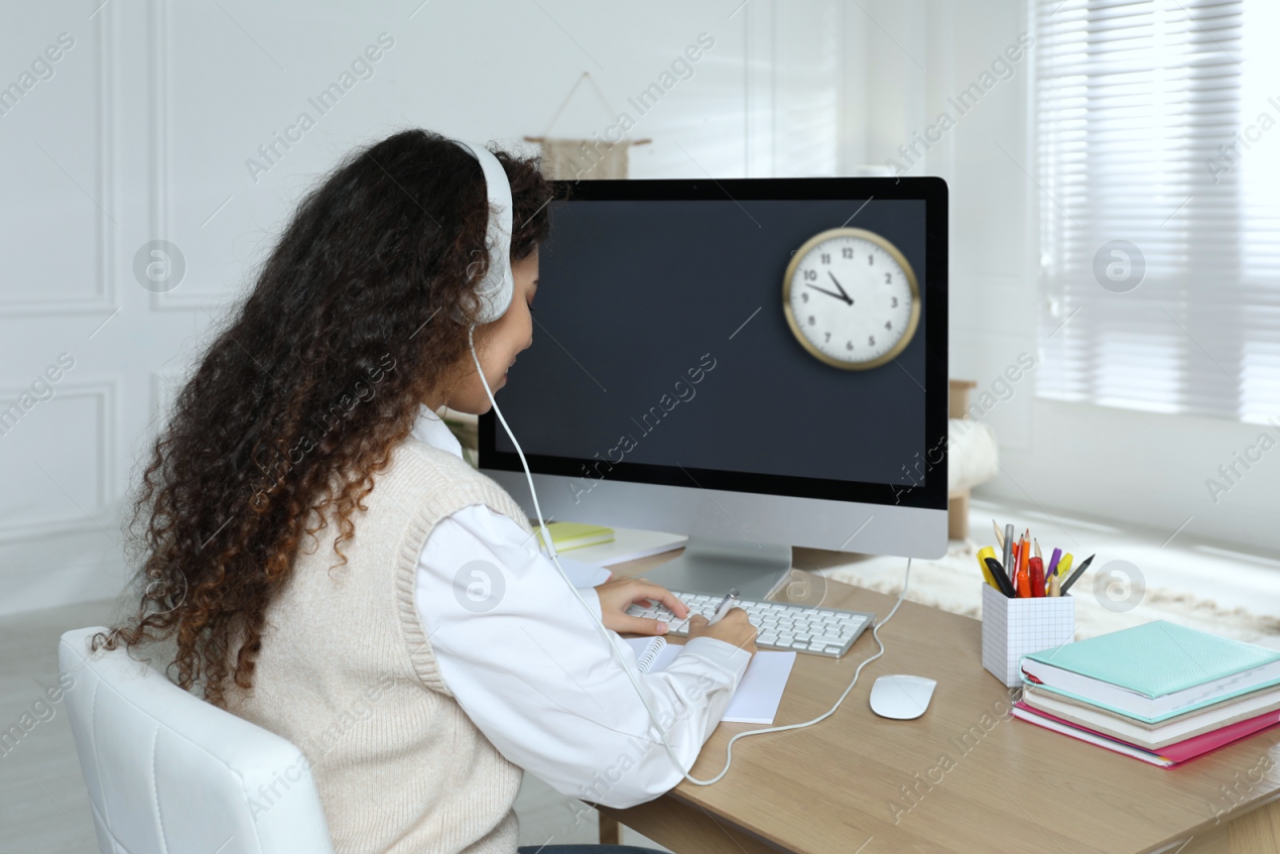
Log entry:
h=10 m=48
